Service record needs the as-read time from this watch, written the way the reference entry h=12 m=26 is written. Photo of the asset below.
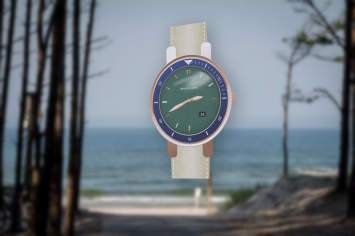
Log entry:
h=2 m=41
